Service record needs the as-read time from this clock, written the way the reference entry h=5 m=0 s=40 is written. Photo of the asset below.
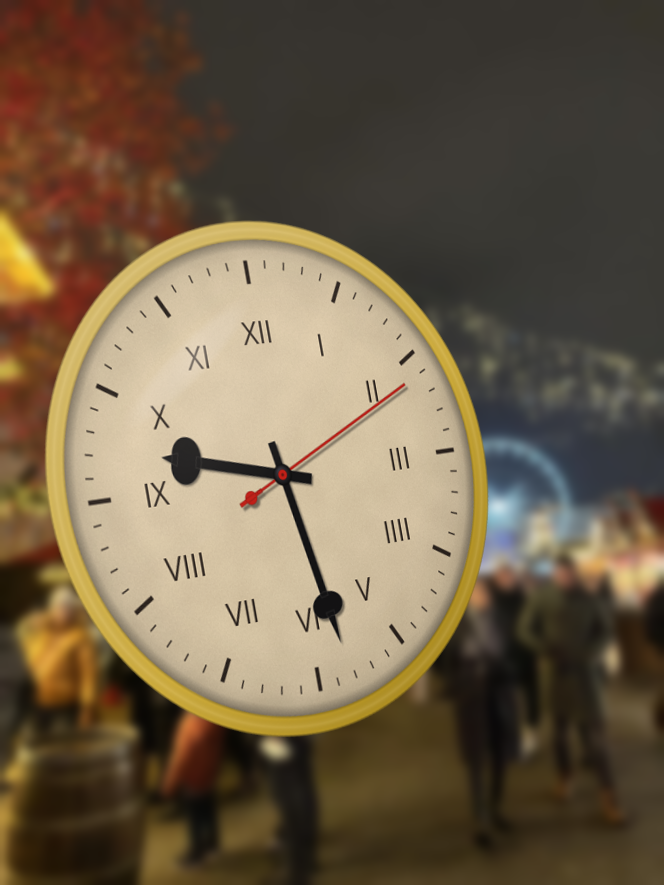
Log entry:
h=9 m=28 s=11
